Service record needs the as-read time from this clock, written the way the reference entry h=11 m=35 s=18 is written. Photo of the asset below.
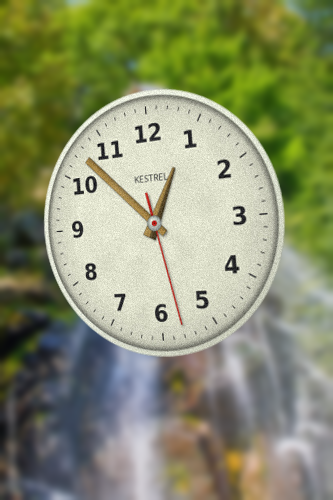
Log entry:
h=12 m=52 s=28
